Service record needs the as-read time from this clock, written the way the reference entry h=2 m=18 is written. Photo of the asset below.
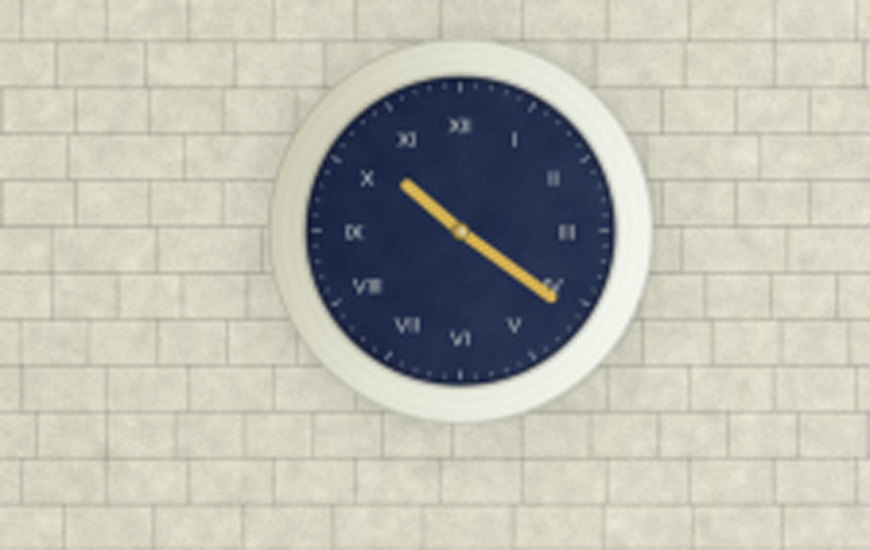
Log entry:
h=10 m=21
